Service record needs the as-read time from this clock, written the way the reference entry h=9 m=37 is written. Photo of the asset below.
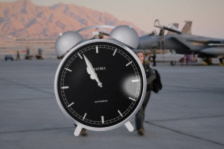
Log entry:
h=10 m=56
